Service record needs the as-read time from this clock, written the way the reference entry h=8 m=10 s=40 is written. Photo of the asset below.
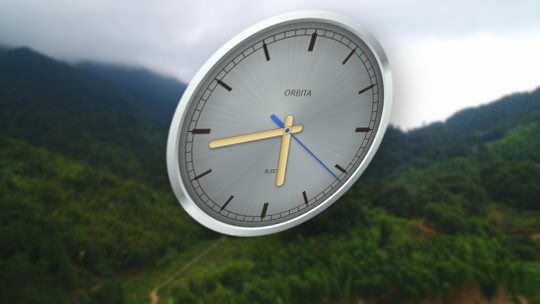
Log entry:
h=5 m=43 s=21
